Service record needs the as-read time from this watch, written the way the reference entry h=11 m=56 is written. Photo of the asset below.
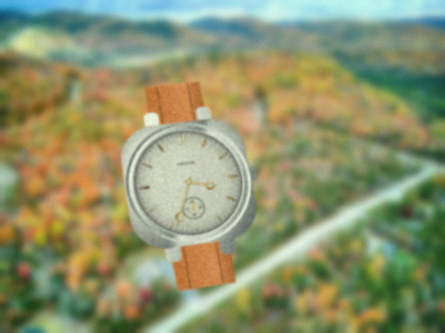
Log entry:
h=3 m=34
